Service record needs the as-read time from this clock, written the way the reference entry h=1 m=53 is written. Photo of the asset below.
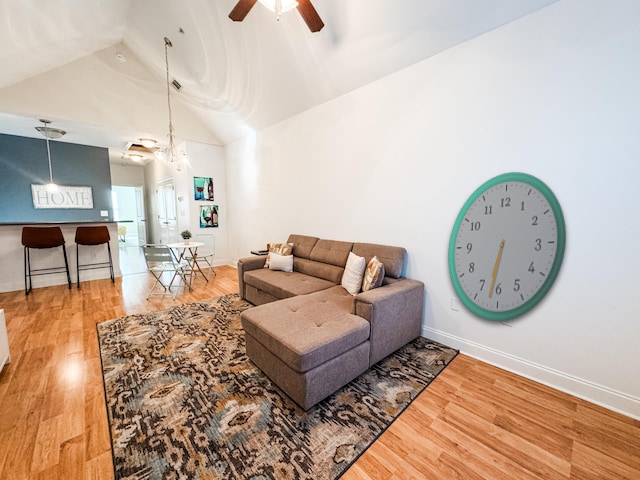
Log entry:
h=6 m=32
